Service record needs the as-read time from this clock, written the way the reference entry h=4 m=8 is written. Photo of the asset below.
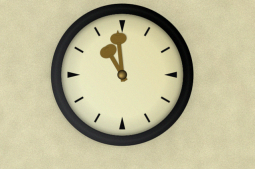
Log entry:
h=10 m=59
